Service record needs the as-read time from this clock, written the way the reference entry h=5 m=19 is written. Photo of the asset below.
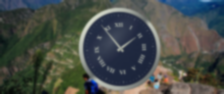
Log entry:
h=1 m=54
